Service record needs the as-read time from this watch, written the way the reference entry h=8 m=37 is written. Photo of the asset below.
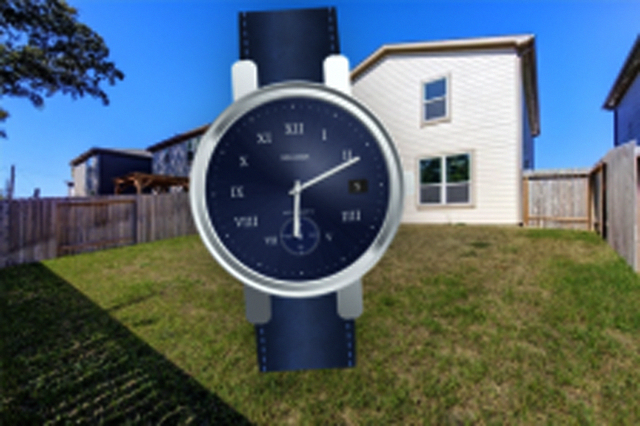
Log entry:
h=6 m=11
